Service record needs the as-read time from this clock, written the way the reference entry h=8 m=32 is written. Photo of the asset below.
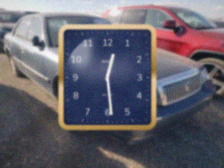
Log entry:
h=12 m=29
